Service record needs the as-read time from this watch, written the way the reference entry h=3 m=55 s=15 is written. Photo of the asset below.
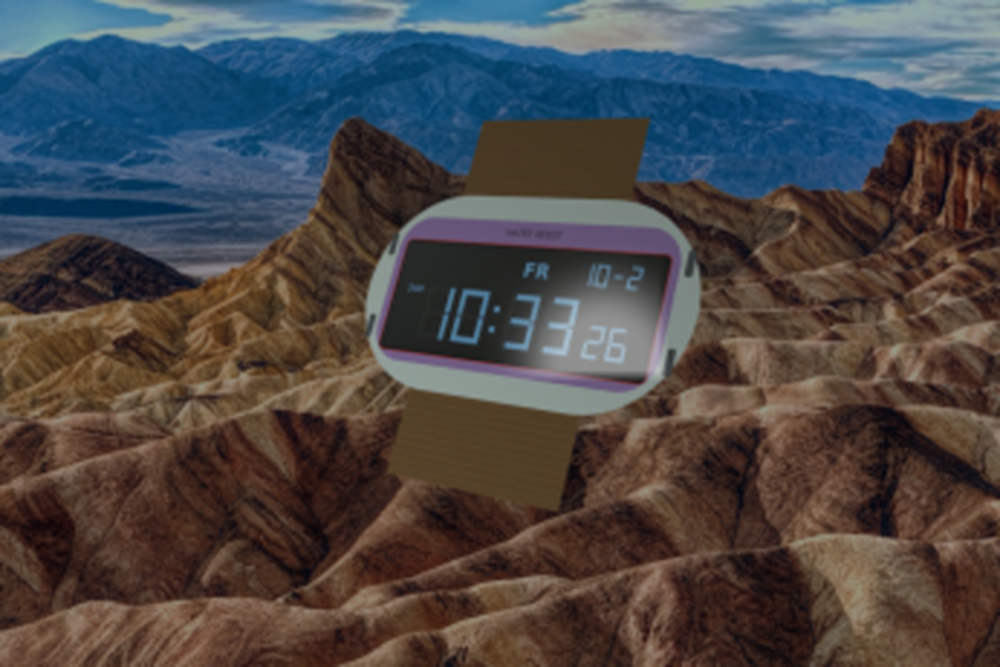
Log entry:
h=10 m=33 s=26
